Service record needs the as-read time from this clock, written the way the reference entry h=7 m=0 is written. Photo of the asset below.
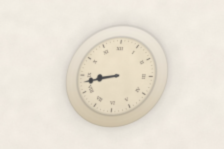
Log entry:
h=8 m=43
